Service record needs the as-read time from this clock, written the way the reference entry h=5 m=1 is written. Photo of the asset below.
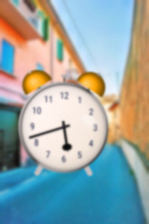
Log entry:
h=5 m=42
